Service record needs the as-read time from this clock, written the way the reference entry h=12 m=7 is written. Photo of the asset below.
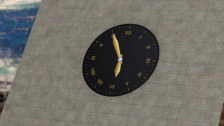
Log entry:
h=5 m=55
